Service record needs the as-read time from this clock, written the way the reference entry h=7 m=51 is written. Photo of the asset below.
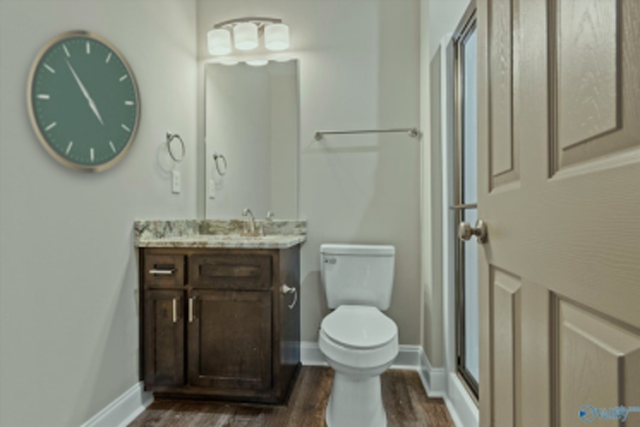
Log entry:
h=4 m=54
